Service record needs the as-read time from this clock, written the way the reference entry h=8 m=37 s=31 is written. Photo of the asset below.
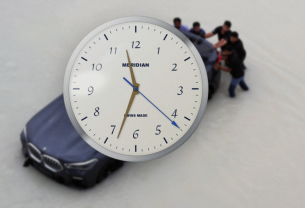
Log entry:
h=11 m=33 s=22
